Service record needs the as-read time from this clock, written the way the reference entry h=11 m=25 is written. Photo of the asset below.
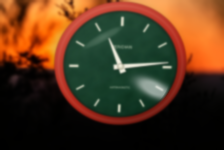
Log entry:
h=11 m=14
